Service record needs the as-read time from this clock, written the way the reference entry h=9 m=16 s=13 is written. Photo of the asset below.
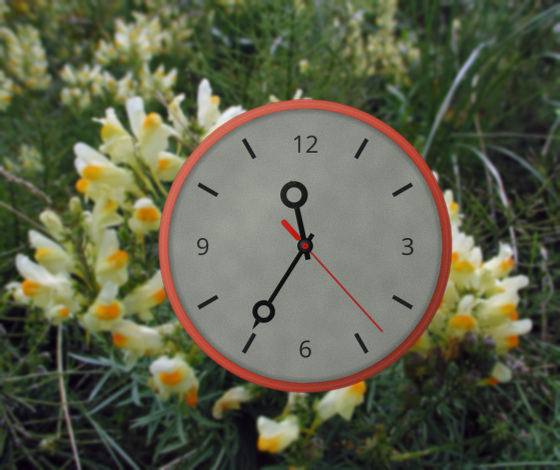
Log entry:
h=11 m=35 s=23
